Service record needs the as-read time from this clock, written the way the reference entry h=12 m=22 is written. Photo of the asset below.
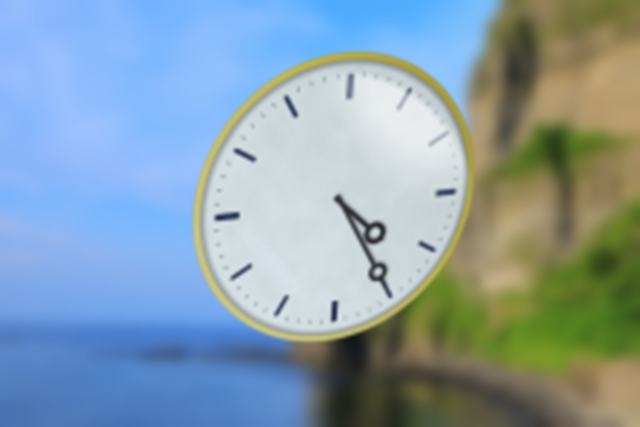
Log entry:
h=4 m=25
